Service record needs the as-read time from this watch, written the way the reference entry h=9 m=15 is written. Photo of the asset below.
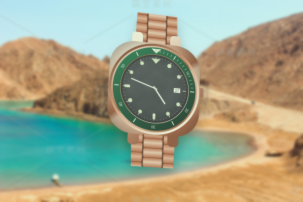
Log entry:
h=4 m=48
